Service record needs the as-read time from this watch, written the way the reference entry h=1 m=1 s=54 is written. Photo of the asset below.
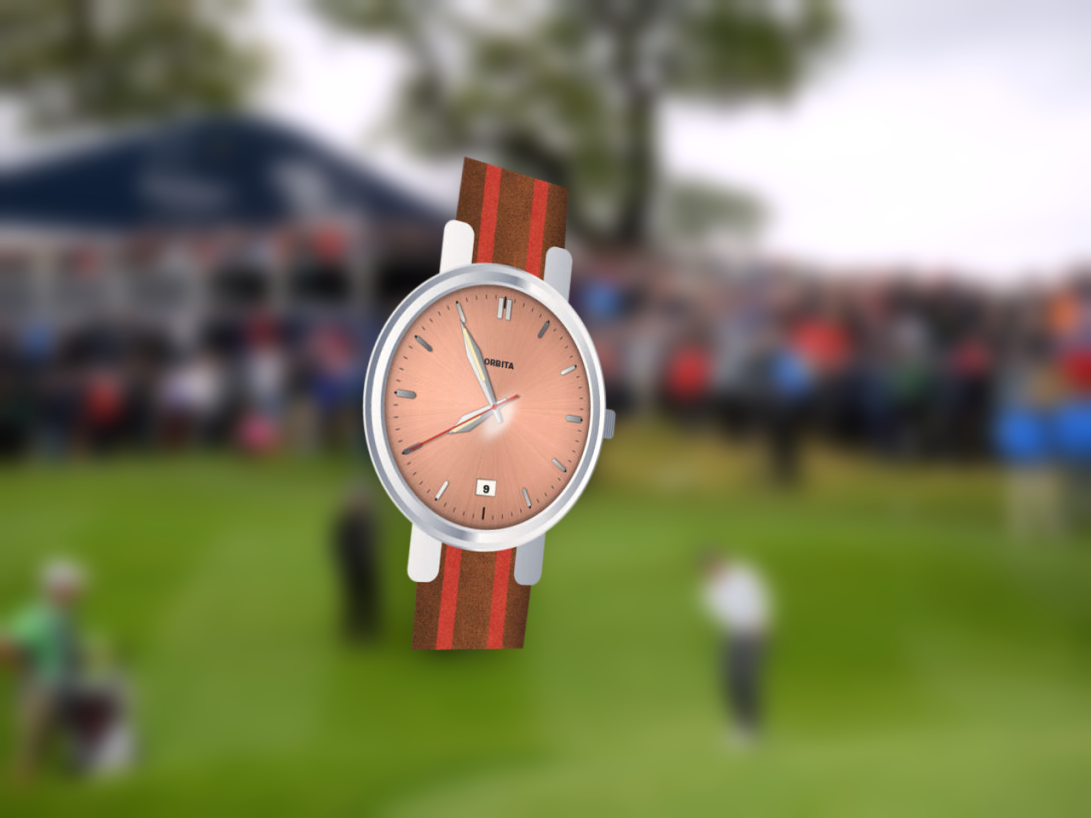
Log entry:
h=7 m=54 s=40
